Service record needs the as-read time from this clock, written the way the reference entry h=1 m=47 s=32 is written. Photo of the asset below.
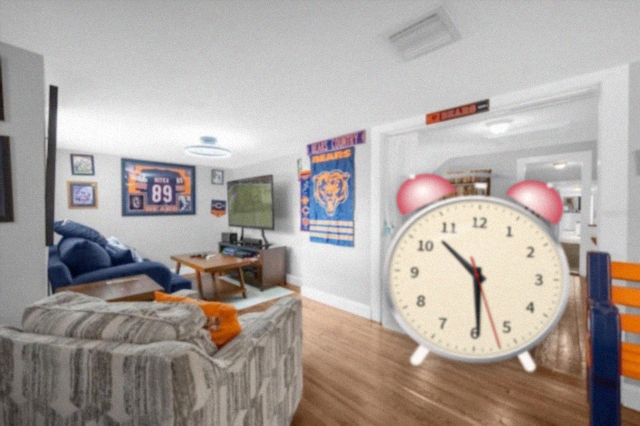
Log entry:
h=10 m=29 s=27
